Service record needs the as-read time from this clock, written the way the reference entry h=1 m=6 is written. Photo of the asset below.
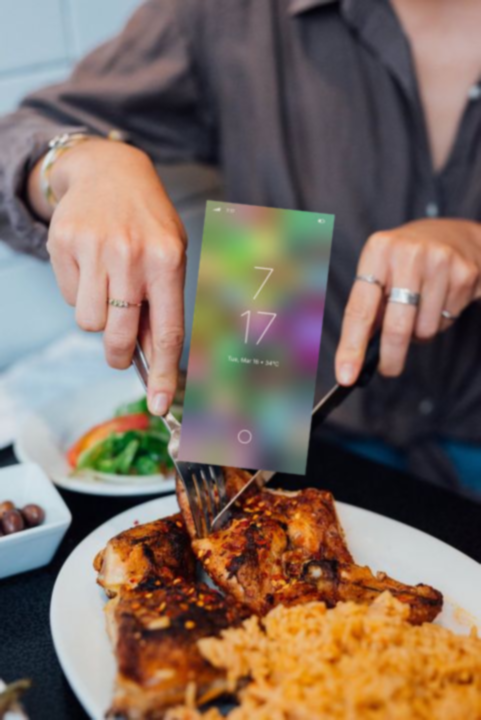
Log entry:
h=7 m=17
